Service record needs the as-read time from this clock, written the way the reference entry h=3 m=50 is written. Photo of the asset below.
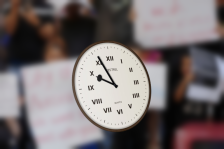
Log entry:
h=9 m=56
